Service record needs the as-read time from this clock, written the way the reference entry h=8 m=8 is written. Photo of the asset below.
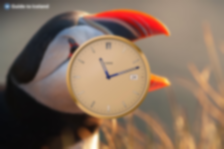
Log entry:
h=11 m=12
